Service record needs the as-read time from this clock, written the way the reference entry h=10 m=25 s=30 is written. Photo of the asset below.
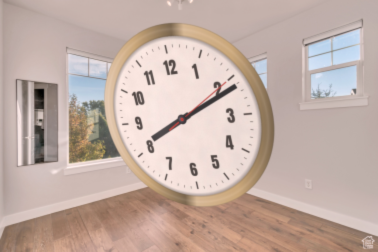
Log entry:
h=8 m=11 s=10
